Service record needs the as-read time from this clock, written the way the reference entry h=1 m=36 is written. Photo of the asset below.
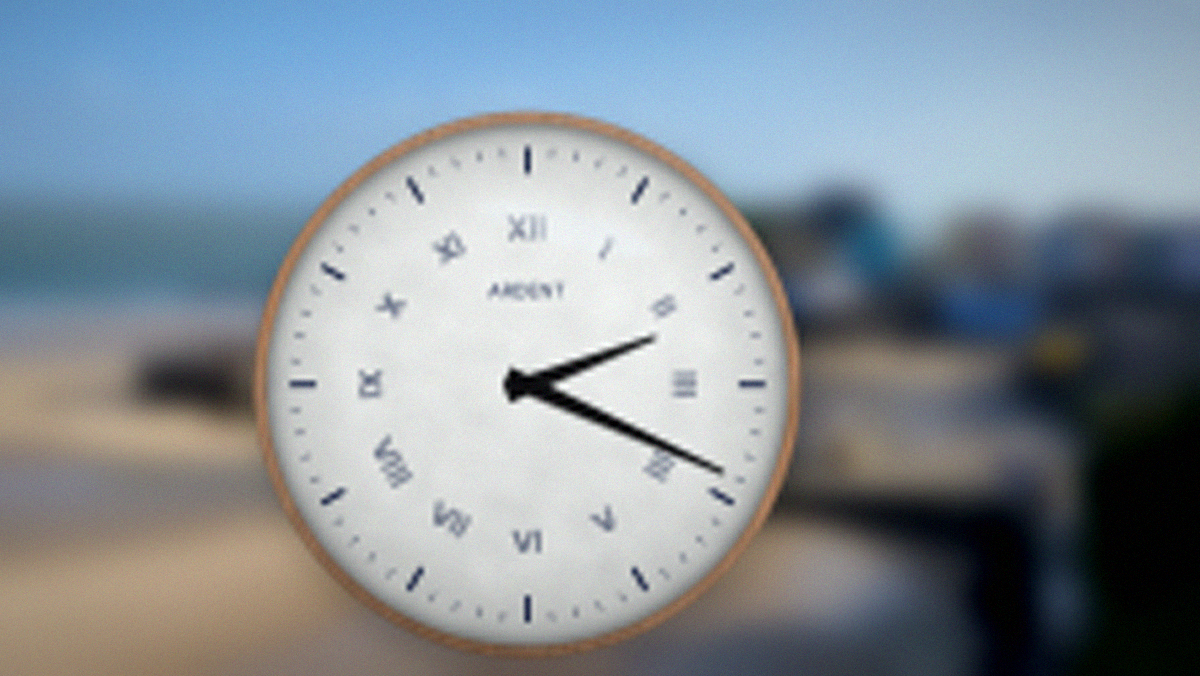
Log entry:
h=2 m=19
